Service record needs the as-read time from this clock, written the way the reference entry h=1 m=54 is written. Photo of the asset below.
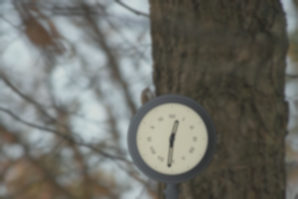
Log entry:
h=12 m=31
